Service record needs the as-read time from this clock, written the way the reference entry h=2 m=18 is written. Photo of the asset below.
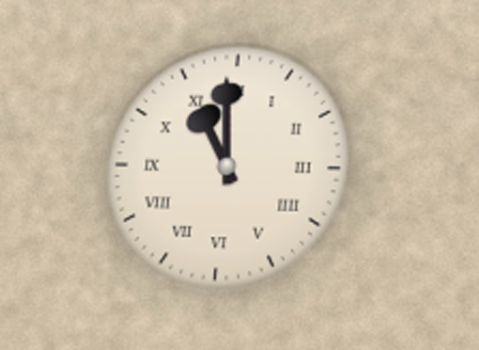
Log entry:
h=10 m=59
